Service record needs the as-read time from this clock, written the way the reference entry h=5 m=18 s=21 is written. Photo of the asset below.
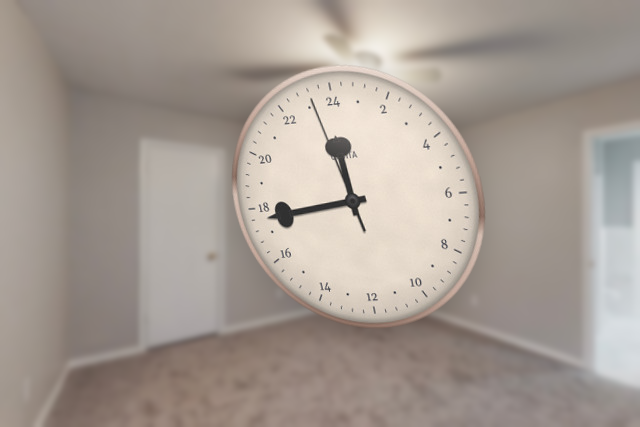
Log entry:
h=23 m=43 s=58
